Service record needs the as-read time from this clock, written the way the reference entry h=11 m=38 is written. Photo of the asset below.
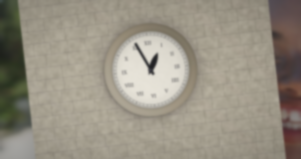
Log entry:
h=12 m=56
